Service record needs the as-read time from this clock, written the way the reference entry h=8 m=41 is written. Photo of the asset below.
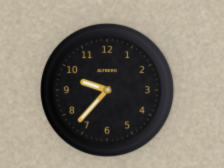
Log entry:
h=9 m=37
